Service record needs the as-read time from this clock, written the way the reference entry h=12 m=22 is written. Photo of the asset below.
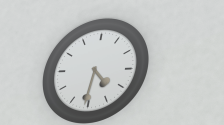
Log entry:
h=4 m=31
